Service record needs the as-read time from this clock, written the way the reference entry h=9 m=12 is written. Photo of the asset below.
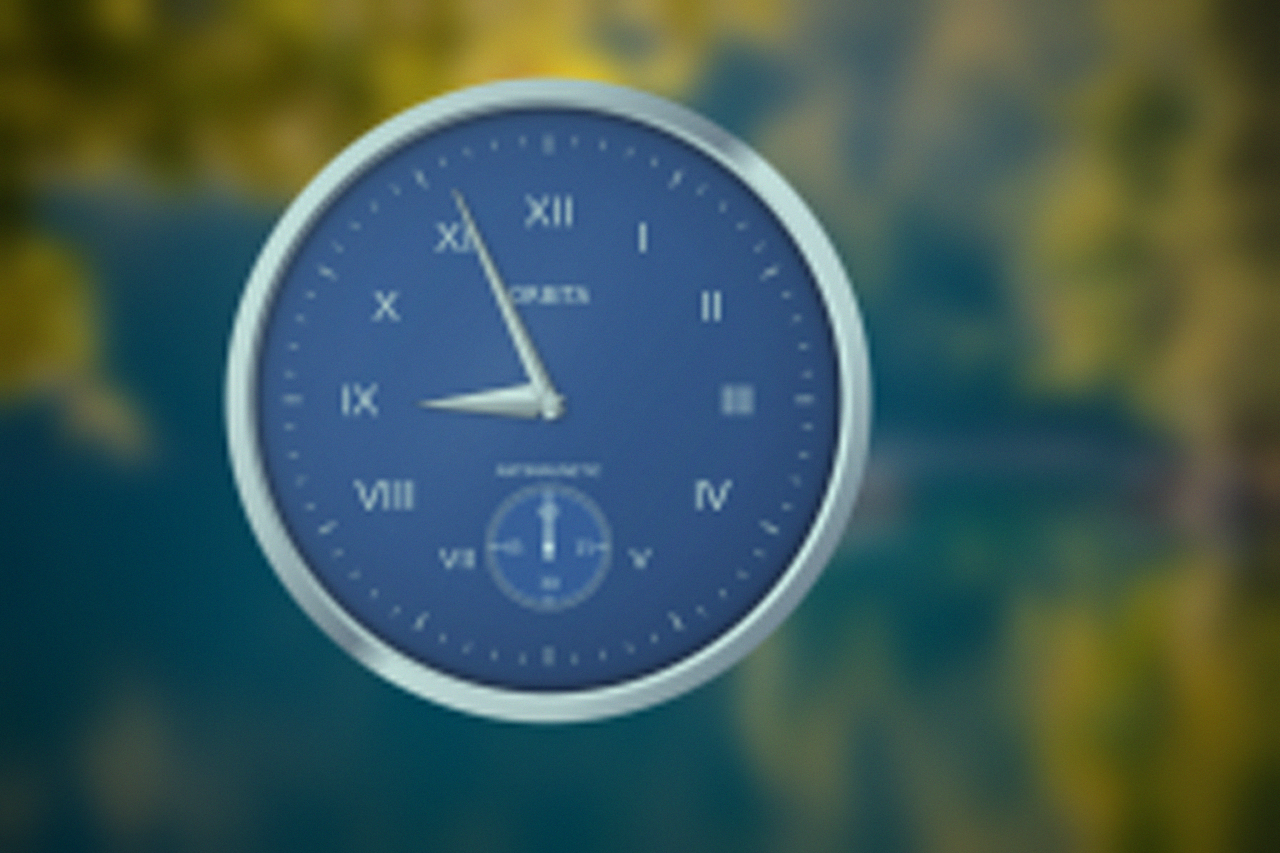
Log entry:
h=8 m=56
